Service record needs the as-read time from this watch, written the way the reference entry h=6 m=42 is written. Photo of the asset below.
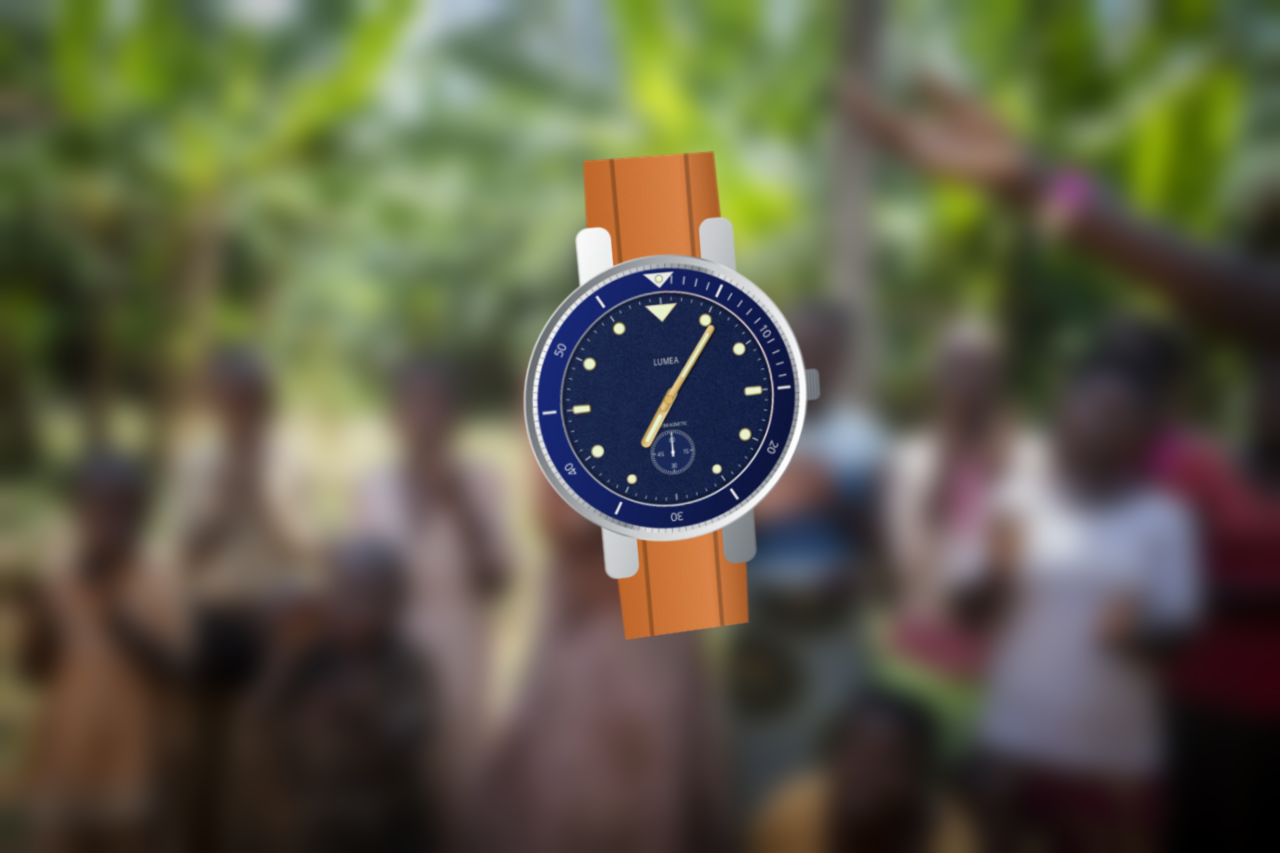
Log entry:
h=7 m=6
